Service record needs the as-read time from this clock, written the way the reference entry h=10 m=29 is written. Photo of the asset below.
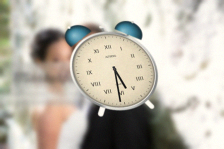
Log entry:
h=5 m=31
